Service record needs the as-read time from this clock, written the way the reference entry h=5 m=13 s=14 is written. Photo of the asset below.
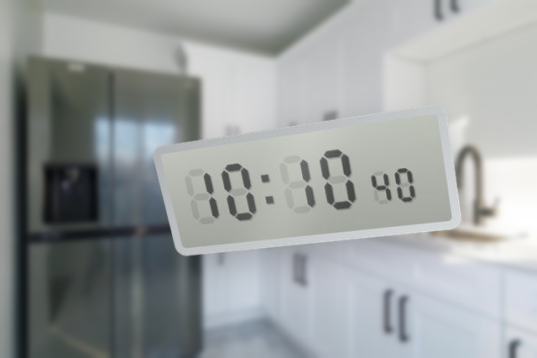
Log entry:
h=10 m=10 s=40
